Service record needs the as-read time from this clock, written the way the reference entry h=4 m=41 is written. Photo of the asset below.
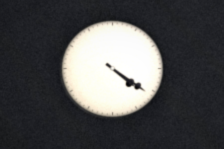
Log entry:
h=4 m=21
